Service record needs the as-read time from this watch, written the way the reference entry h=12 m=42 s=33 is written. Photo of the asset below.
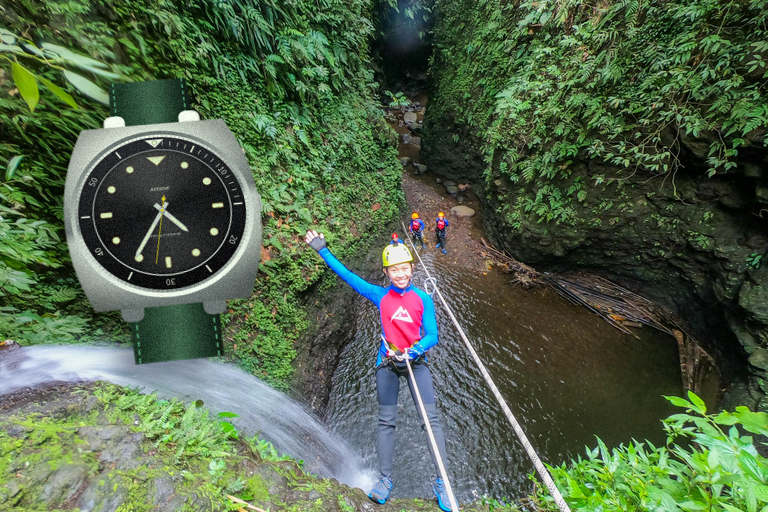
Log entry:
h=4 m=35 s=32
